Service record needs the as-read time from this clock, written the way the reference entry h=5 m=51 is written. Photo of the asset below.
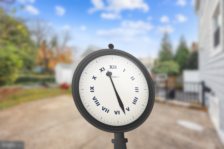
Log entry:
h=11 m=27
